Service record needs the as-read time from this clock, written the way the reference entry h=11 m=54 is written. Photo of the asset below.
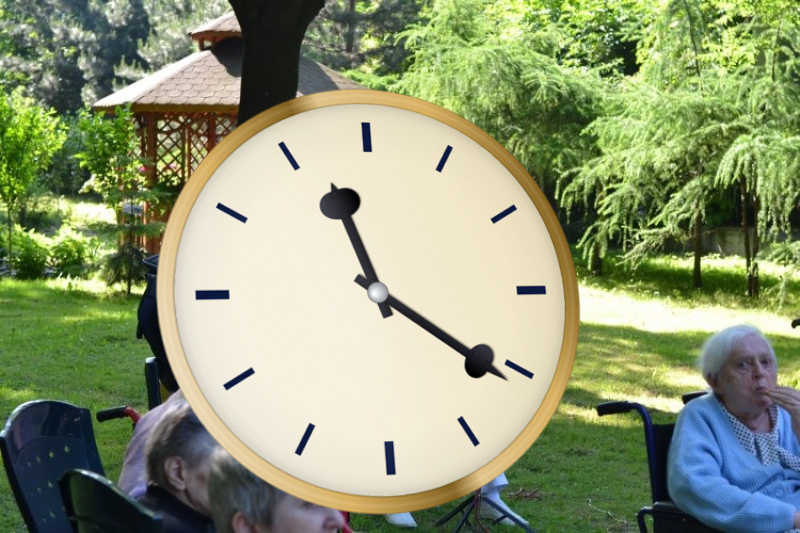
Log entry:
h=11 m=21
